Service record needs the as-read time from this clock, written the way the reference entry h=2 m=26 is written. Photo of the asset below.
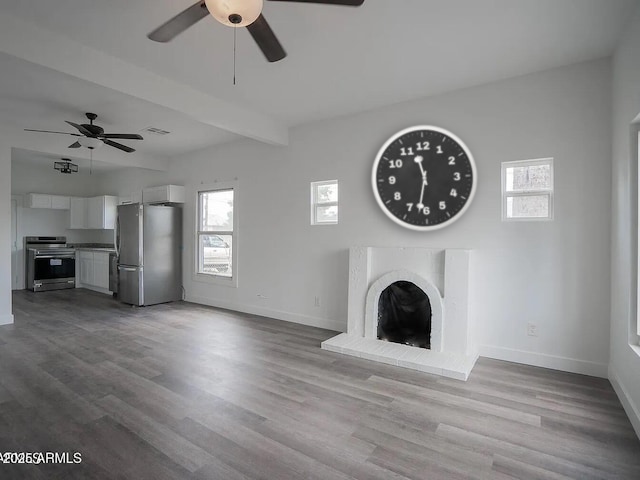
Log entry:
h=11 m=32
